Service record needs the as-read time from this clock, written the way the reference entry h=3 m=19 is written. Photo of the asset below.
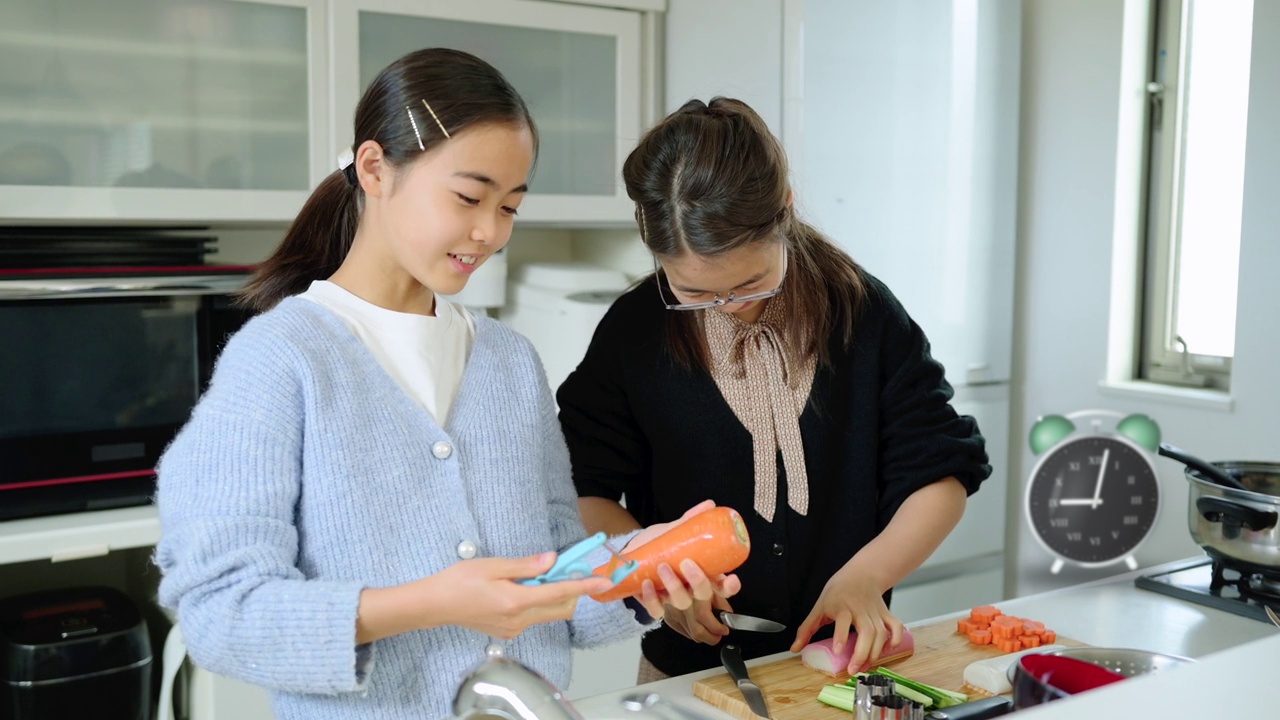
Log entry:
h=9 m=2
